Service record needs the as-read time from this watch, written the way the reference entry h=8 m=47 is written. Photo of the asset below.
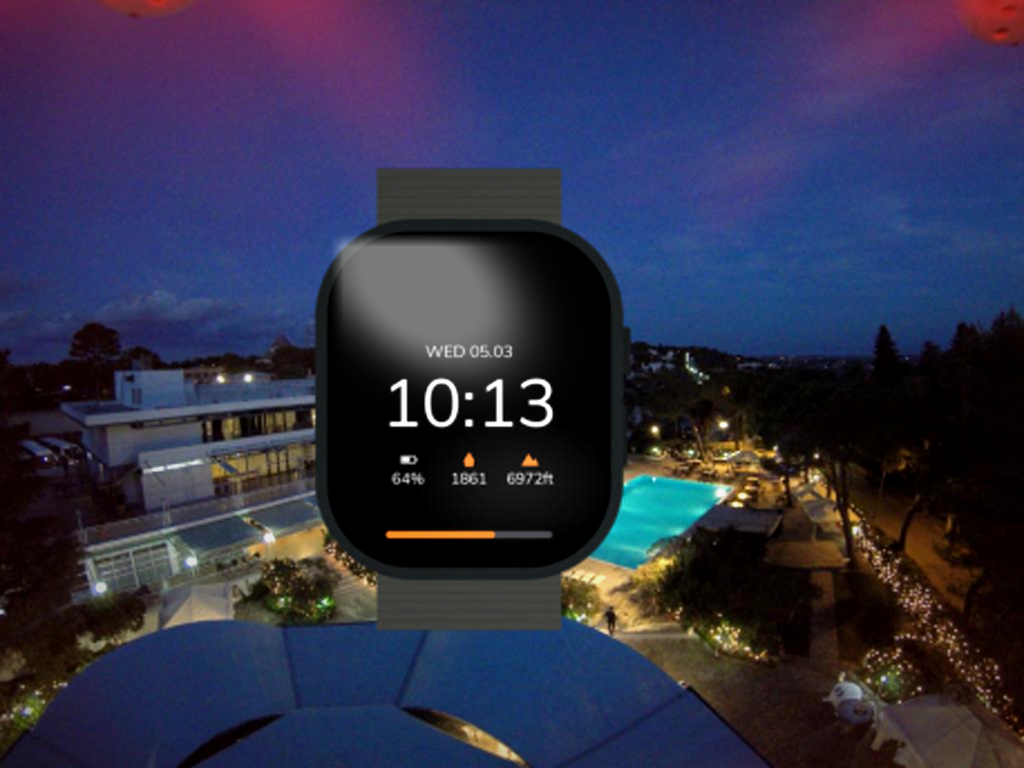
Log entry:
h=10 m=13
